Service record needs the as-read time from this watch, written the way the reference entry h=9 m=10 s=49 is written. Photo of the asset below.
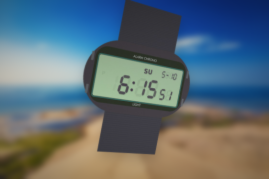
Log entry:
h=6 m=15 s=51
